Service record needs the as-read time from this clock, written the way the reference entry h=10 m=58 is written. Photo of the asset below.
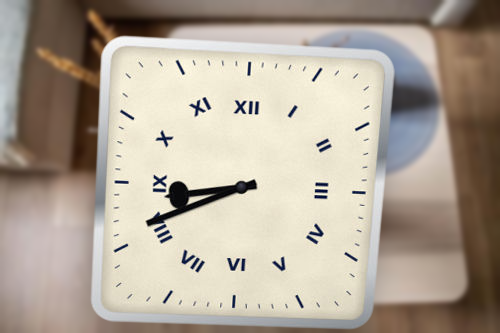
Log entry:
h=8 m=41
